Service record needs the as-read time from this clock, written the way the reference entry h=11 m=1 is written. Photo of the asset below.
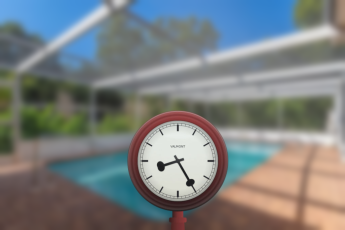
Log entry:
h=8 m=25
